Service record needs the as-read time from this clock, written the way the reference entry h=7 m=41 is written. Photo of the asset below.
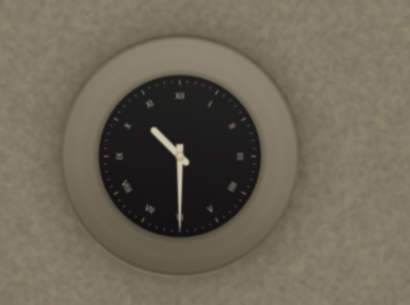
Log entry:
h=10 m=30
